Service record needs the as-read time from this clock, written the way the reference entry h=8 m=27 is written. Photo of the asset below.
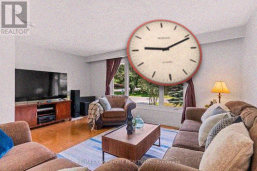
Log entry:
h=9 m=11
